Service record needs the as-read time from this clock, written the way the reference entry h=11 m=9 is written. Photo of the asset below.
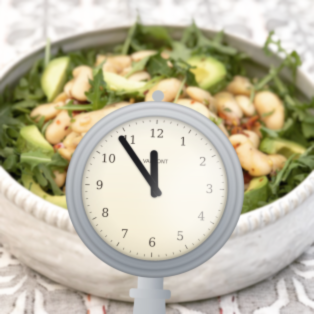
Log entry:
h=11 m=54
